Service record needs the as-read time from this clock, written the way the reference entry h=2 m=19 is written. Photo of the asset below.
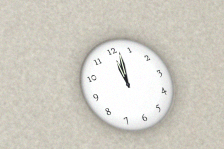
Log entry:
h=12 m=2
